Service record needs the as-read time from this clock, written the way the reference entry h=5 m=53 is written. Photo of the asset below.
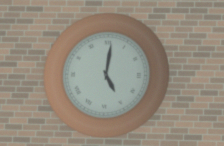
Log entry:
h=5 m=1
